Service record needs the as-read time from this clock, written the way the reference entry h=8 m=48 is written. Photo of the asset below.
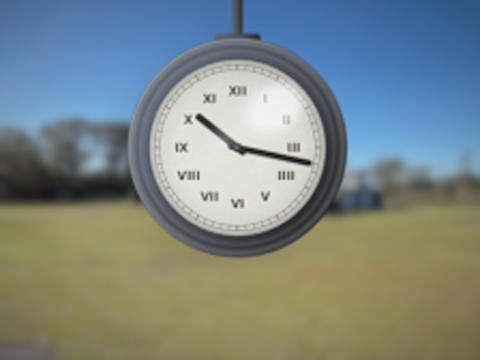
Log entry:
h=10 m=17
